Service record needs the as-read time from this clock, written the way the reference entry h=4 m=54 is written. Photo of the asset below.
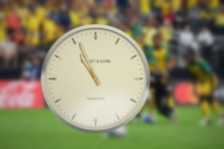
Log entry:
h=10 m=56
